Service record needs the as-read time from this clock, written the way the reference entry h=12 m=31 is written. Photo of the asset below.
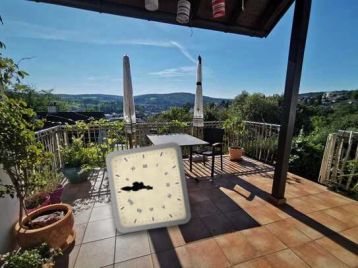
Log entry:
h=9 m=46
